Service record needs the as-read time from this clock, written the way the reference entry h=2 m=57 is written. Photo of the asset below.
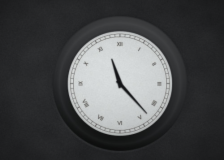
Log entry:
h=11 m=23
